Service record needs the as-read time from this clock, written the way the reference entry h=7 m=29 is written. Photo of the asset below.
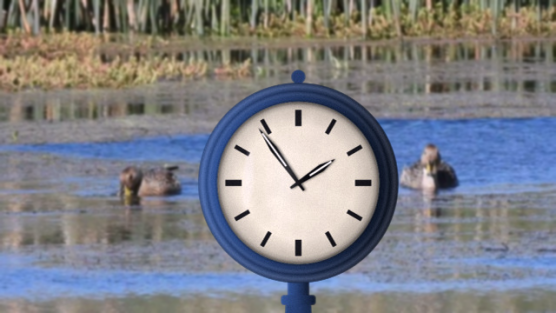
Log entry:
h=1 m=54
